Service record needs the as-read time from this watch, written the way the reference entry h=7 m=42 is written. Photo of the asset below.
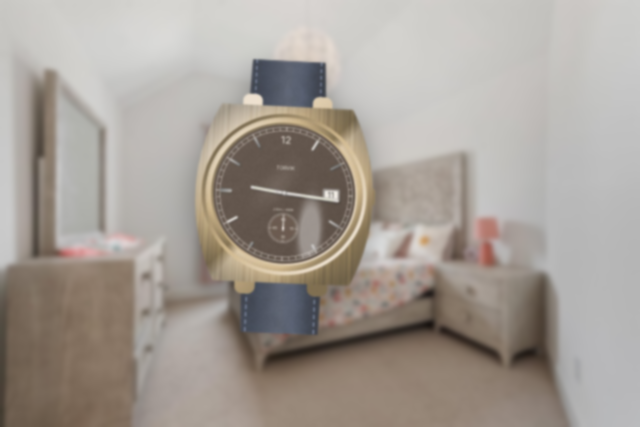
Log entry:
h=9 m=16
